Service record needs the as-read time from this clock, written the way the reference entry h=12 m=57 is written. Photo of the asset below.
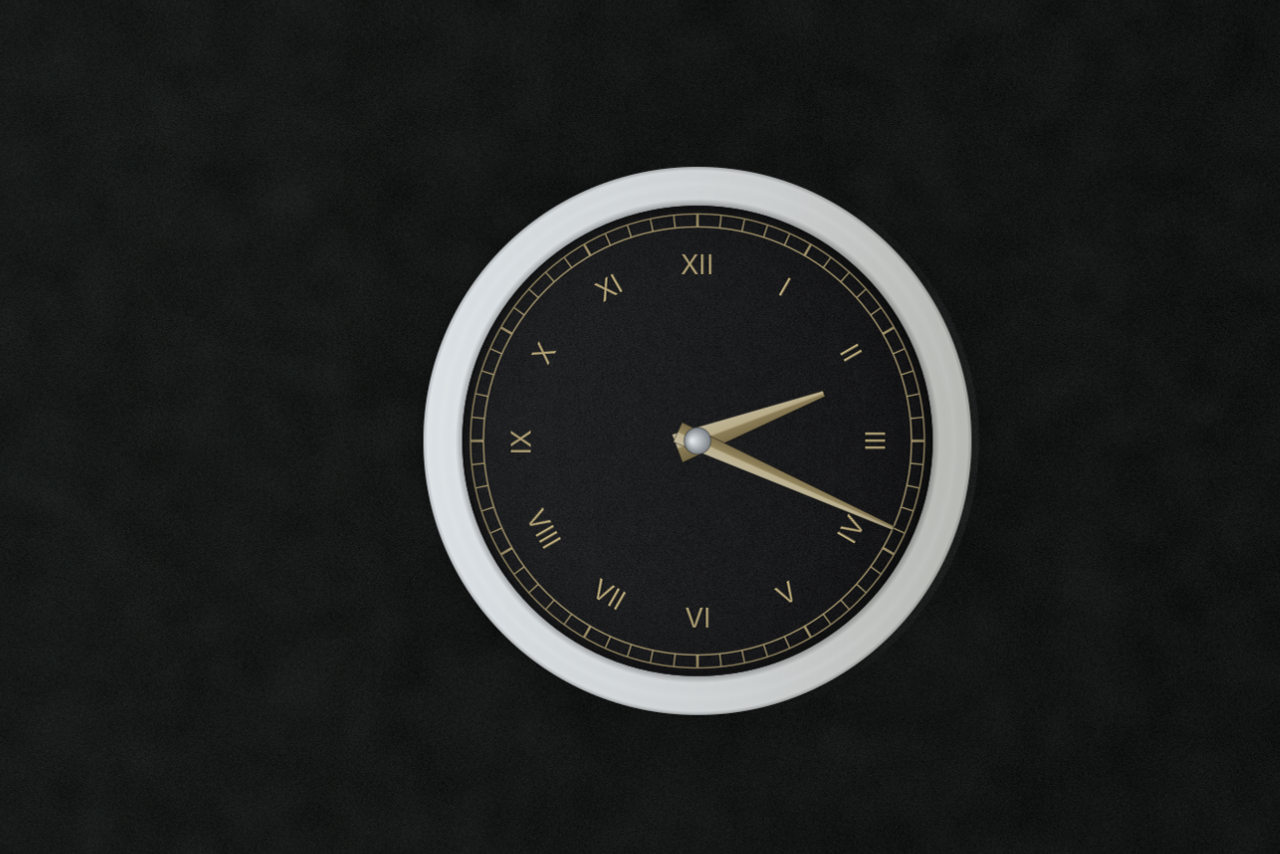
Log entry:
h=2 m=19
